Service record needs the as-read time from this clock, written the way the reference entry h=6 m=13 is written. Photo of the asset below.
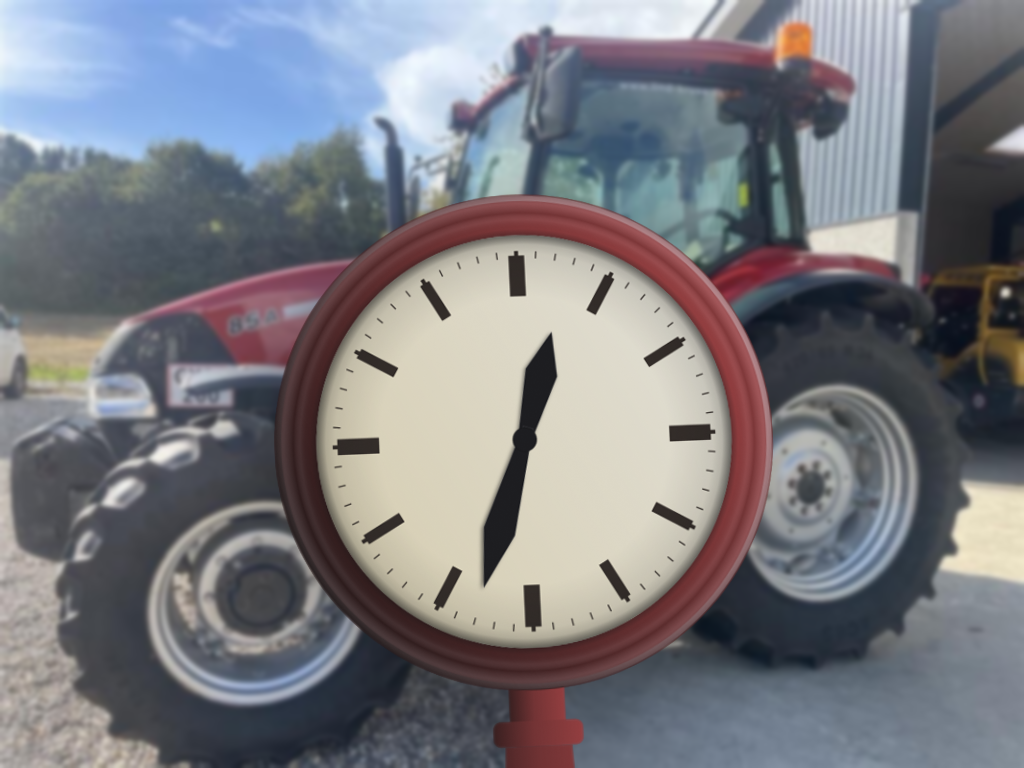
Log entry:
h=12 m=33
